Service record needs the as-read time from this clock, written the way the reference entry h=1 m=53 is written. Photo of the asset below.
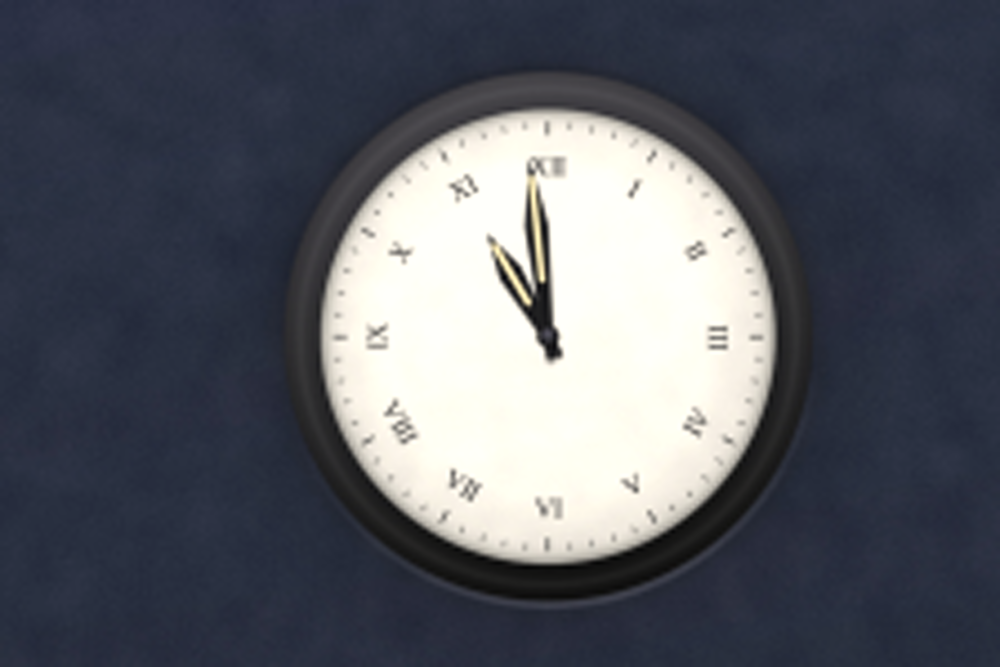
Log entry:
h=10 m=59
